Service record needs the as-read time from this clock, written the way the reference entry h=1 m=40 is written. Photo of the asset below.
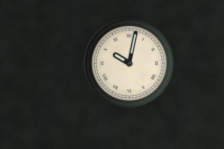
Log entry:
h=10 m=2
